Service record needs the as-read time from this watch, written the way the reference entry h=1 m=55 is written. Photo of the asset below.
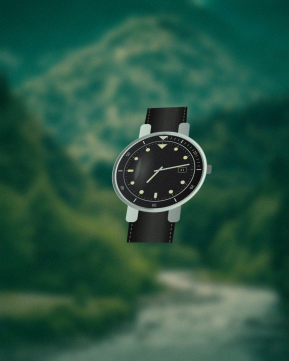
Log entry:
h=7 m=13
